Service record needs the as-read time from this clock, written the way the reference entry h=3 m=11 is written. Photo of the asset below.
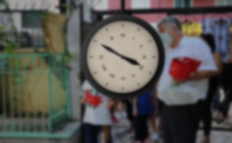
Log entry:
h=3 m=50
